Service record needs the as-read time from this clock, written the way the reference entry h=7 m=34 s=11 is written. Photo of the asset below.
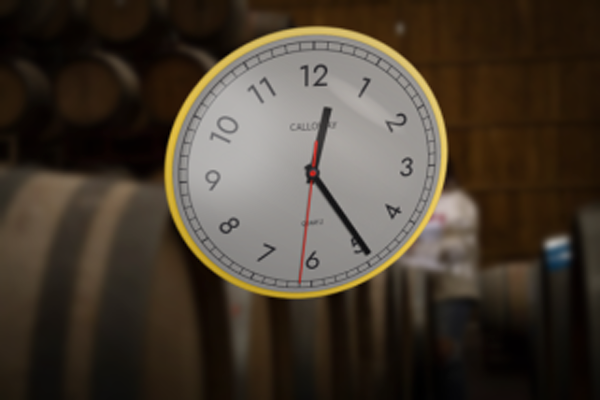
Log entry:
h=12 m=24 s=31
